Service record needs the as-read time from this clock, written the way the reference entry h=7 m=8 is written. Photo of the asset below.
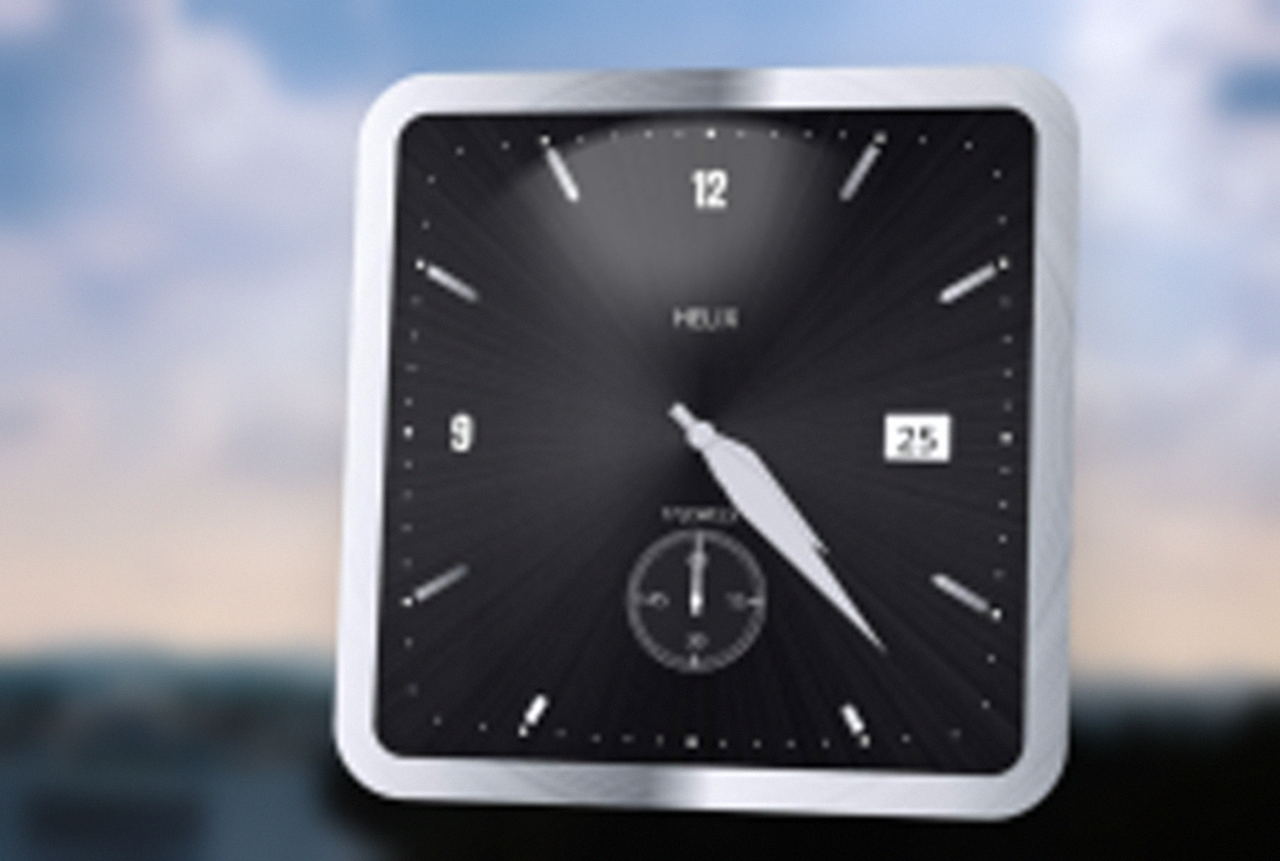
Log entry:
h=4 m=23
